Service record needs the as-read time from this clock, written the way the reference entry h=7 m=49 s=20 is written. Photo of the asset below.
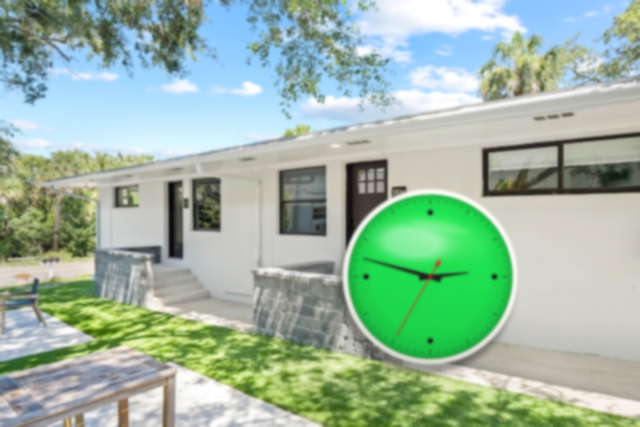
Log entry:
h=2 m=47 s=35
